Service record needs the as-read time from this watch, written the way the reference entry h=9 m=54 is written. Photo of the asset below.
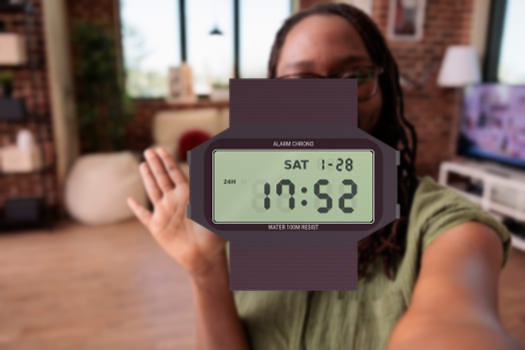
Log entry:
h=17 m=52
